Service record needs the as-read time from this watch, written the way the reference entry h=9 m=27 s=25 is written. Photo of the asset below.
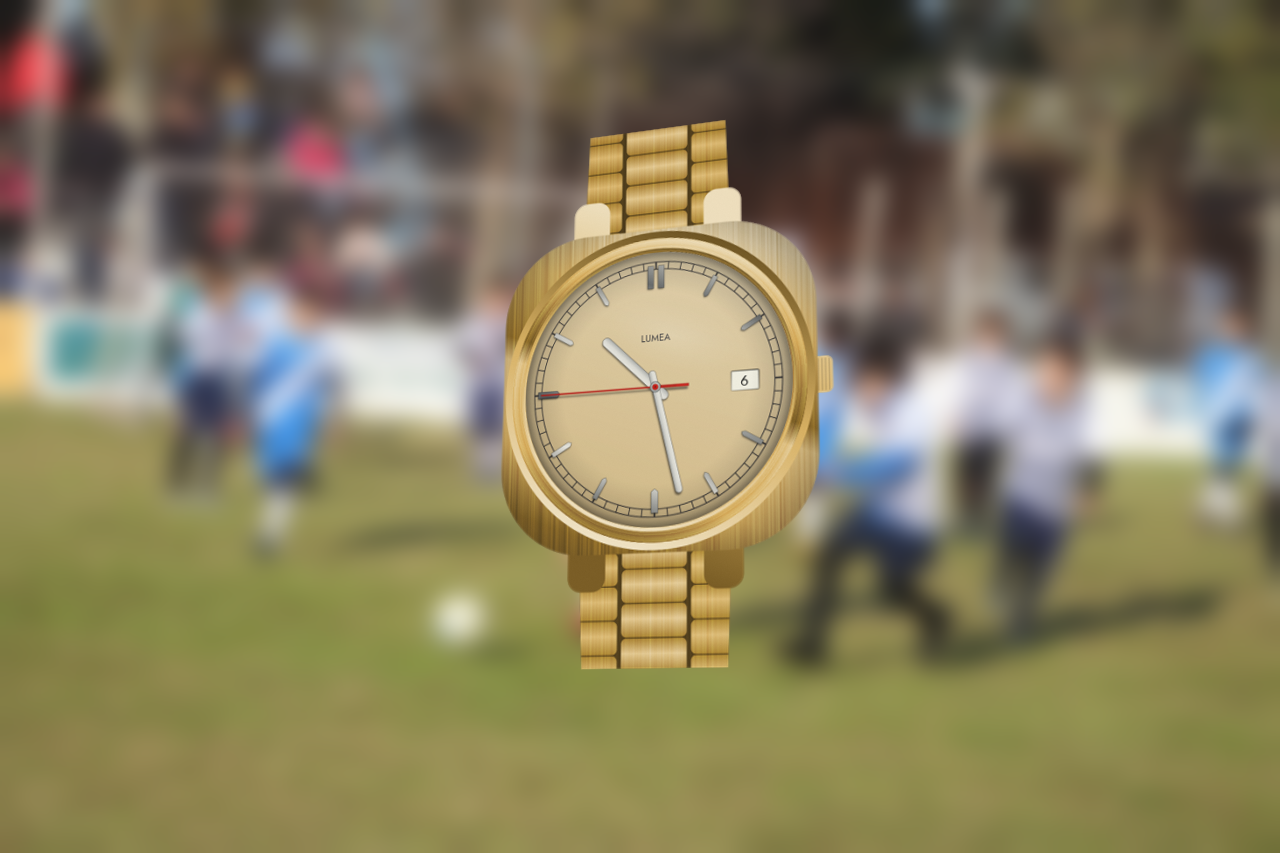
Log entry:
h=10 m=27 s=45
